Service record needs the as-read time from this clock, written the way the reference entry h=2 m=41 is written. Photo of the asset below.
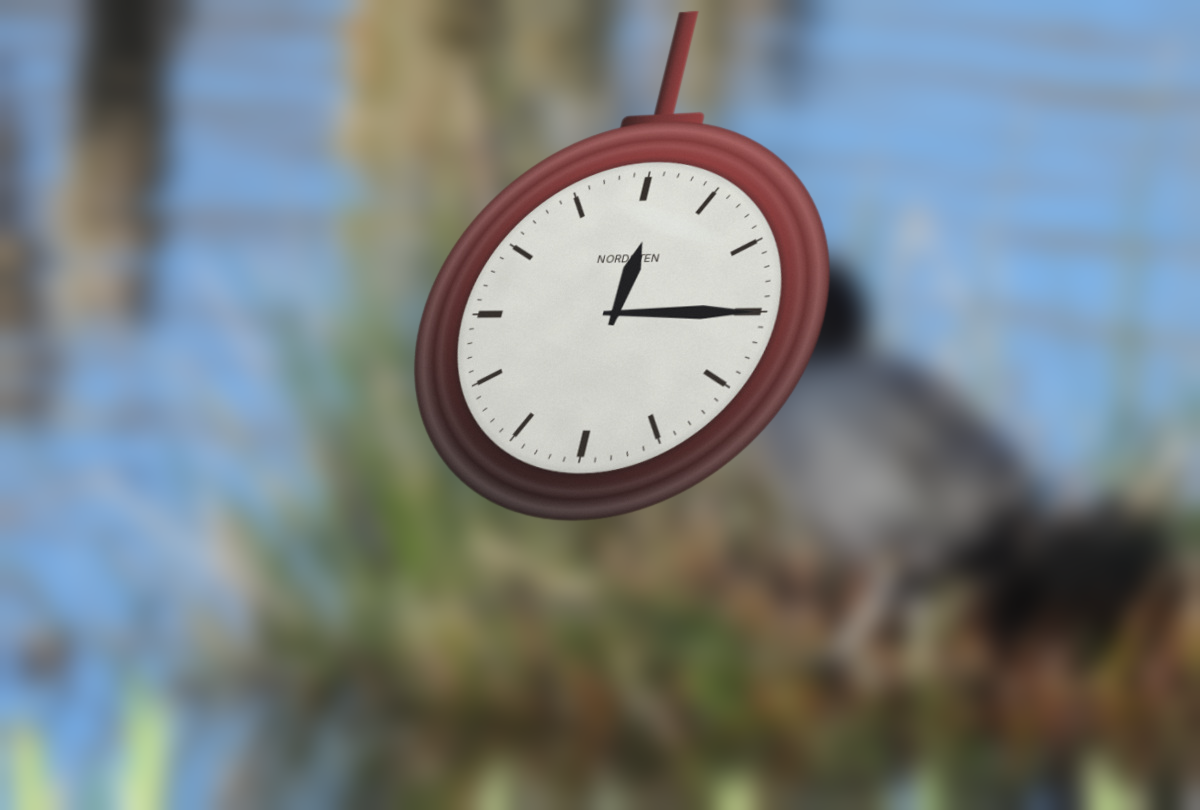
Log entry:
h=12 m=15
